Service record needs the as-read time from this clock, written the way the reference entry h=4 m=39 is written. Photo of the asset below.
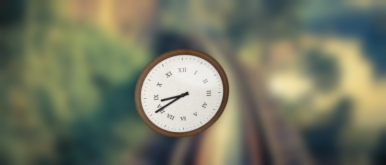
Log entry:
h=8 m=40
